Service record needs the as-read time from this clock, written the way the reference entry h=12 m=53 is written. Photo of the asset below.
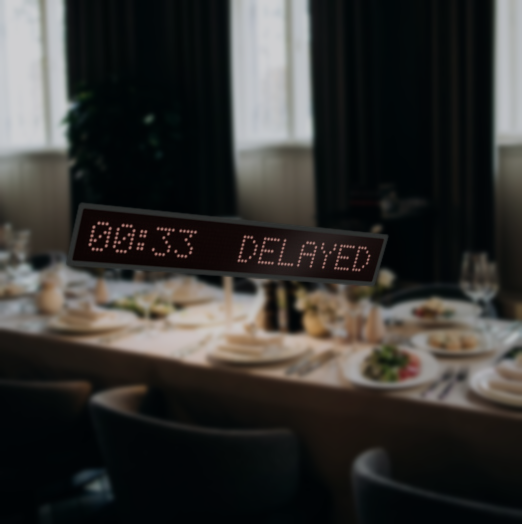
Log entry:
h=0 m=33
